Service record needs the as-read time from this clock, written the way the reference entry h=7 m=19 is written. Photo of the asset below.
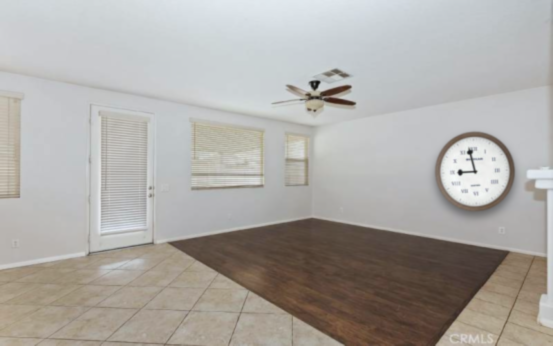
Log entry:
h=8 m=58
